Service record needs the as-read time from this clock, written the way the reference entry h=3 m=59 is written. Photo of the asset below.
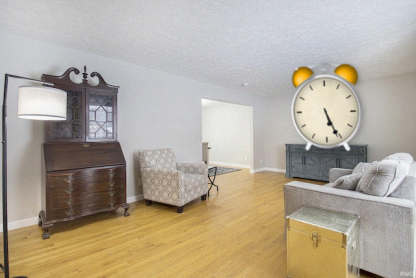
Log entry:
h=5 m=26
